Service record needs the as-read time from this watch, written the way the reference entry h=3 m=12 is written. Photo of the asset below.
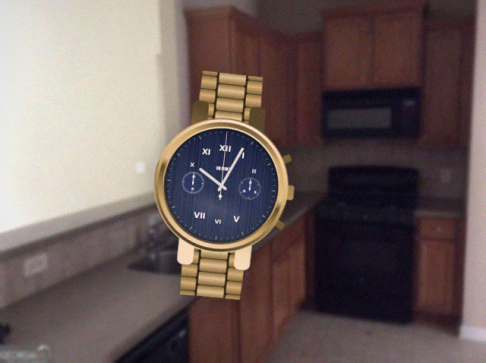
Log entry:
h=10 m=4
